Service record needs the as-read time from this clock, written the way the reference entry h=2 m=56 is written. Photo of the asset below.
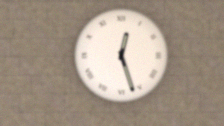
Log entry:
h=12 m=27
